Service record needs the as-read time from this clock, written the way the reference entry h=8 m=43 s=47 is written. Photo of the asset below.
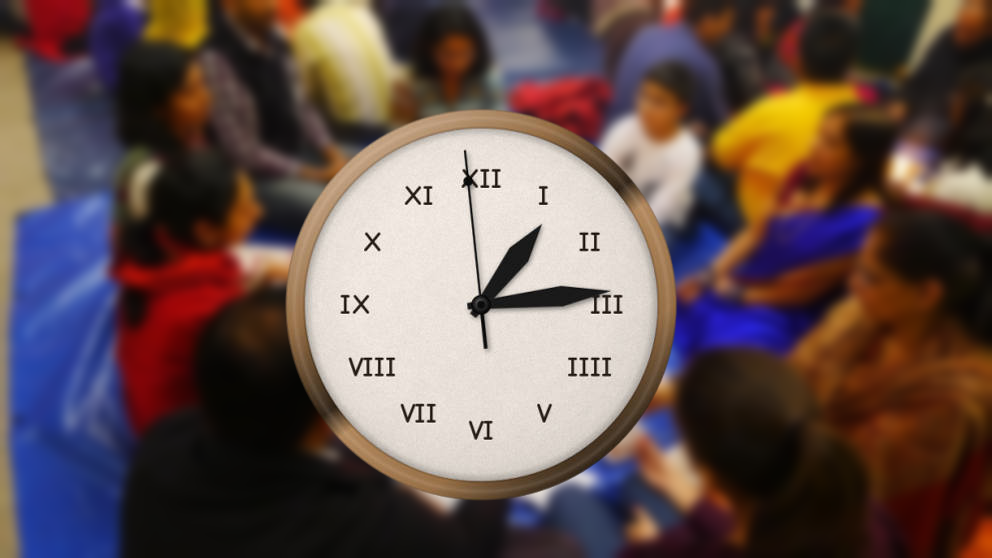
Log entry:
h=1 m=13 s=59
